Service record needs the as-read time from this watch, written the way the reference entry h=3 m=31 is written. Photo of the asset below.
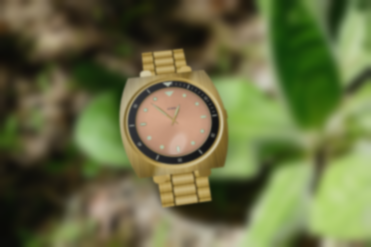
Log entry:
h=12 m=53
